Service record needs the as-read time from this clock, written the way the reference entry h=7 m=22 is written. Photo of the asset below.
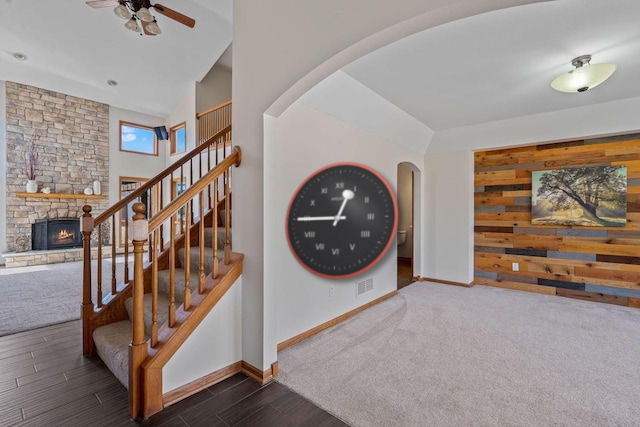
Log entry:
h=12 m=45
